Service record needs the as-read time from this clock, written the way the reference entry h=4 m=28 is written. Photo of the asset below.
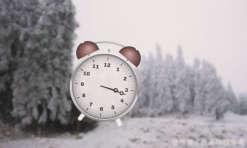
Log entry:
h=3 m=17
